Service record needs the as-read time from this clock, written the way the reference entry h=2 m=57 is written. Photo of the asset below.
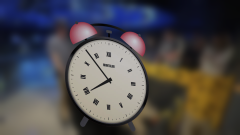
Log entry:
h=7 m=53
